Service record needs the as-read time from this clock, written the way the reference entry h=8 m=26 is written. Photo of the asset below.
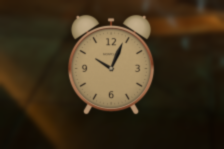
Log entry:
h=10 m=4
